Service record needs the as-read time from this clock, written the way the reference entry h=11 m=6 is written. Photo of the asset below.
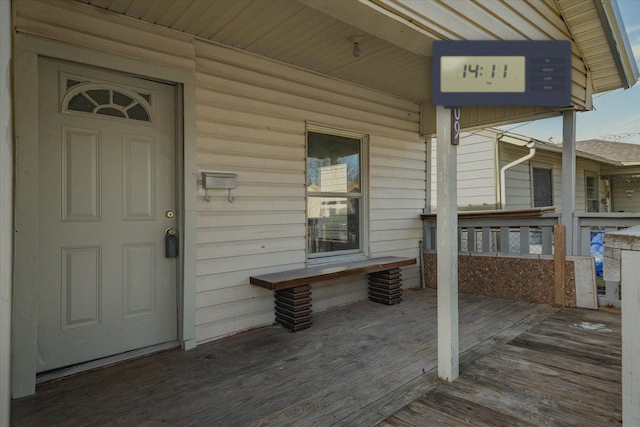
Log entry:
h=14 m=11
